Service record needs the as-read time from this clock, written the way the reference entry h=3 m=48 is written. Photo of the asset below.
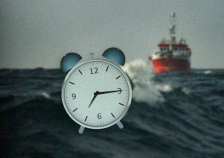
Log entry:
h=7 m=15
